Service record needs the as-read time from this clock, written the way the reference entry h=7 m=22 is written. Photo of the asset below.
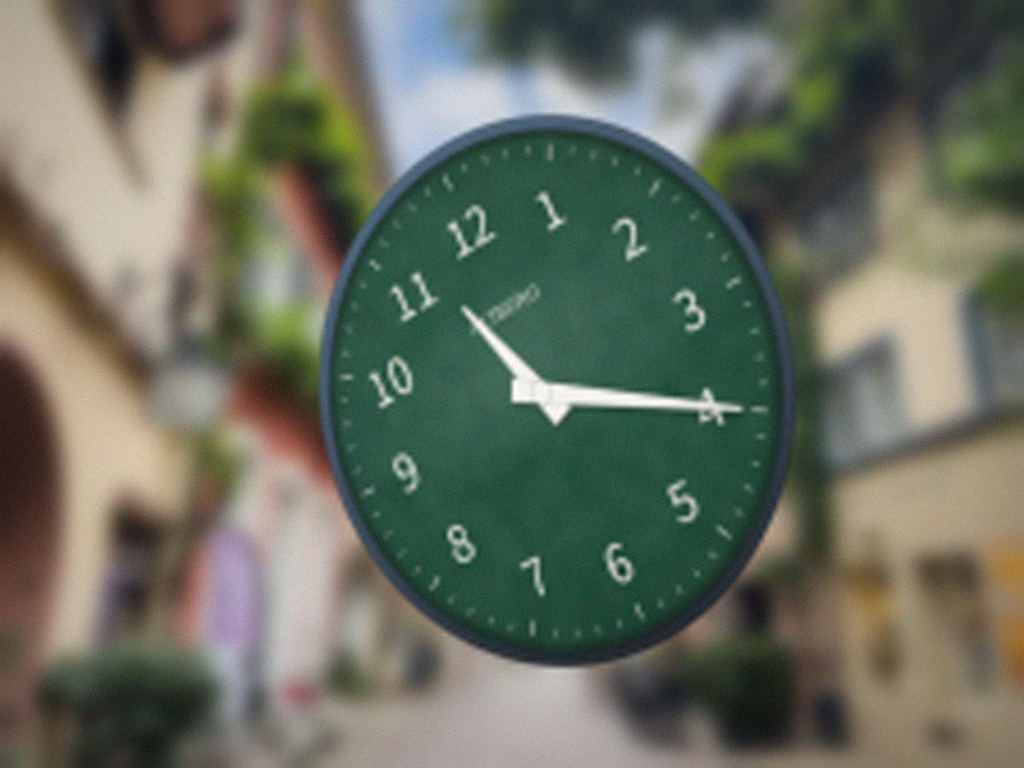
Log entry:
h=11 m=20
